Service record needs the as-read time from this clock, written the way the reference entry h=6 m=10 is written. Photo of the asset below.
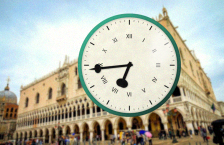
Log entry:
h=6 m=44
